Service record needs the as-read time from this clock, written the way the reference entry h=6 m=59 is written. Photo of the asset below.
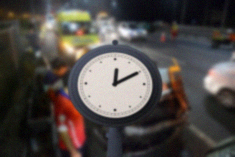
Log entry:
h=12 m=10
